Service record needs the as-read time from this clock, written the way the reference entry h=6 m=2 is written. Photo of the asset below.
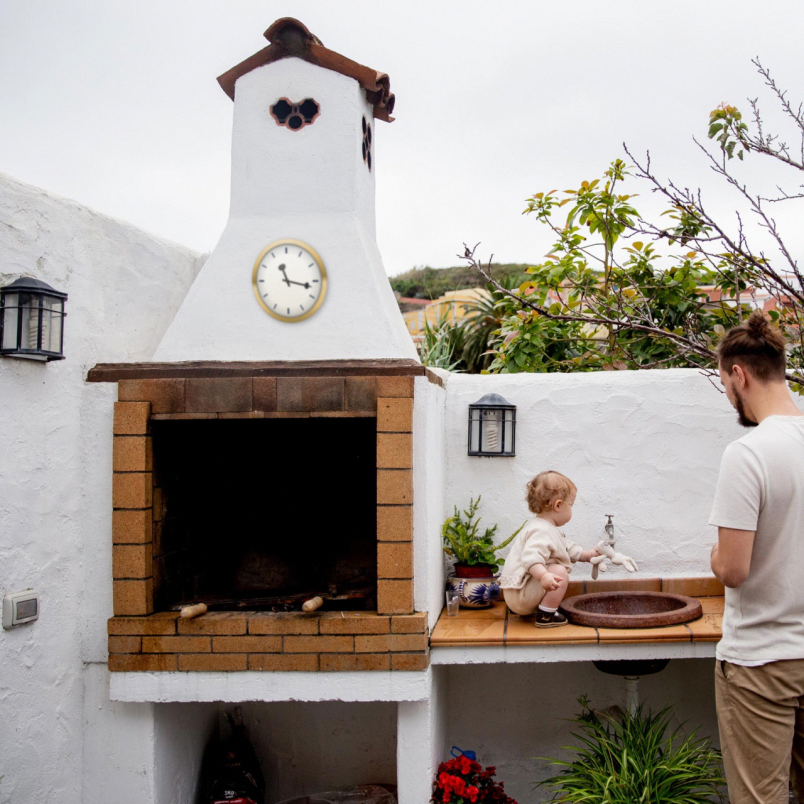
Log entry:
h=11 m=17
